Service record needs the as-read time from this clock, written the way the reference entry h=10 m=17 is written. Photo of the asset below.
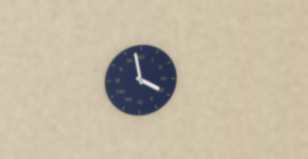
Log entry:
h=3 m=58
